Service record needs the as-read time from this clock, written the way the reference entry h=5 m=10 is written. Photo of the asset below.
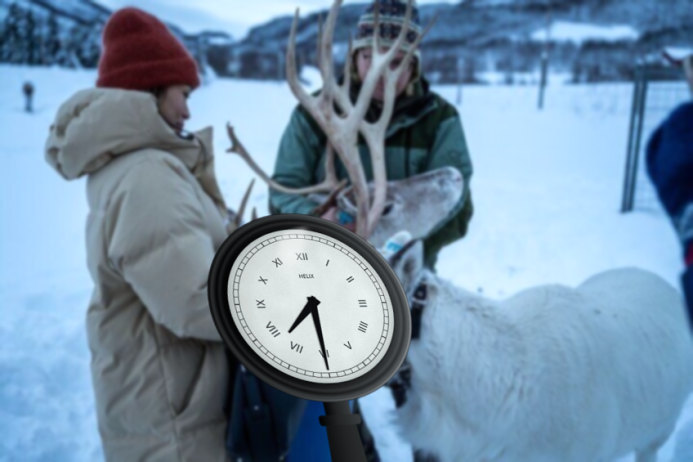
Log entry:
h=7 m=30
